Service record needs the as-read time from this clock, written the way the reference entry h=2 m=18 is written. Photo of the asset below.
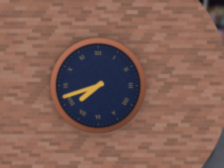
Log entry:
h=7 m=42
